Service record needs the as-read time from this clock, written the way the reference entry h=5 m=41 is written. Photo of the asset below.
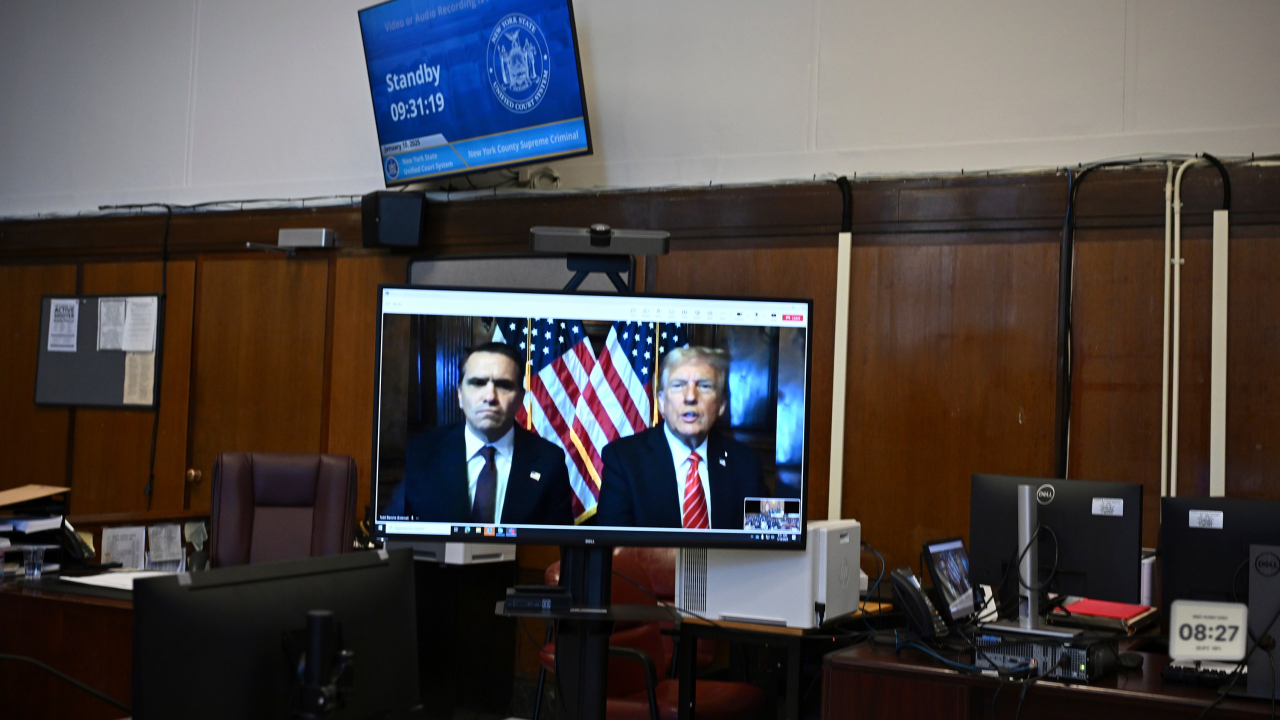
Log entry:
h=8 m=27
